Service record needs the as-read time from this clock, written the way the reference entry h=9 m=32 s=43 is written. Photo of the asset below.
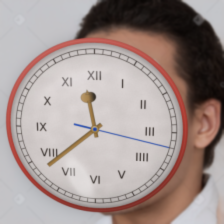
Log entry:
h=11 m=38 s=17
